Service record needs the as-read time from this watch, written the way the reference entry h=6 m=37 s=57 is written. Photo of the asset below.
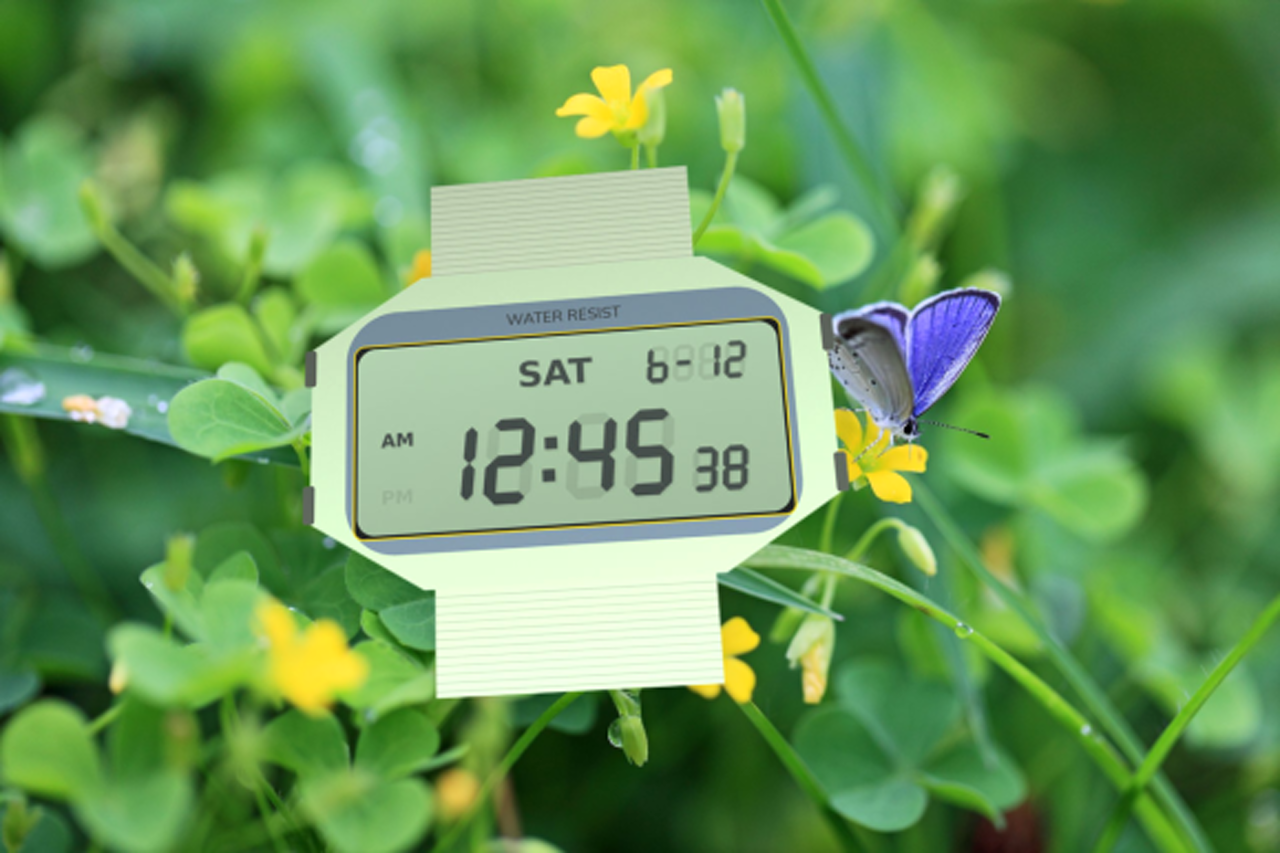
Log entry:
h=12 m=45 s=38
